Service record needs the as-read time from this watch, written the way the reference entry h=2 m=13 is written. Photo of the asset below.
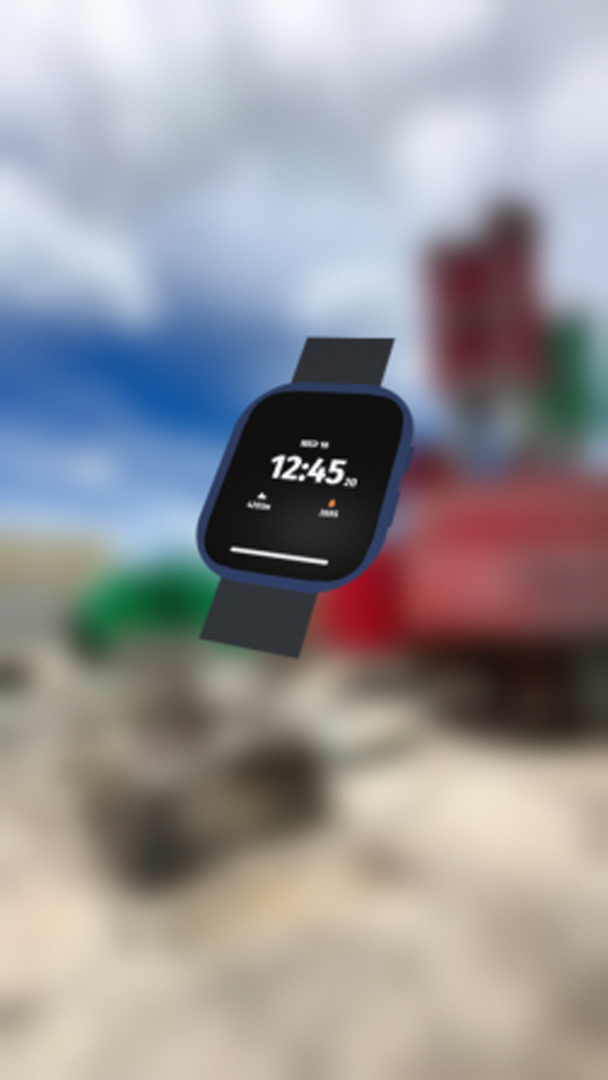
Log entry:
h=12 m=45
